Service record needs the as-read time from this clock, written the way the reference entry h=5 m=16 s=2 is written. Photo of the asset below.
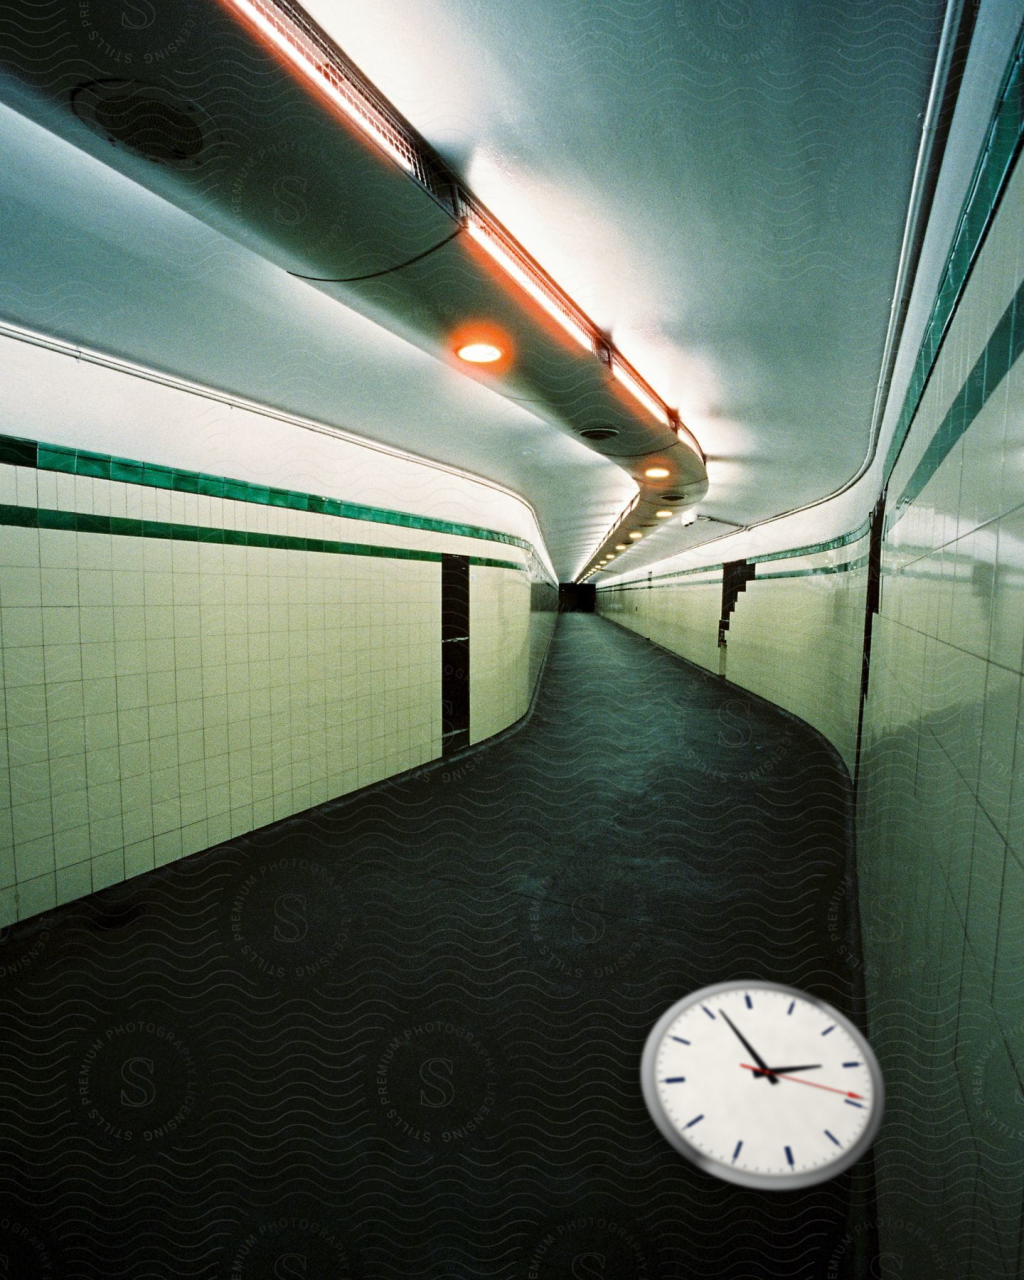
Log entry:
h=2 m=56 s=19
